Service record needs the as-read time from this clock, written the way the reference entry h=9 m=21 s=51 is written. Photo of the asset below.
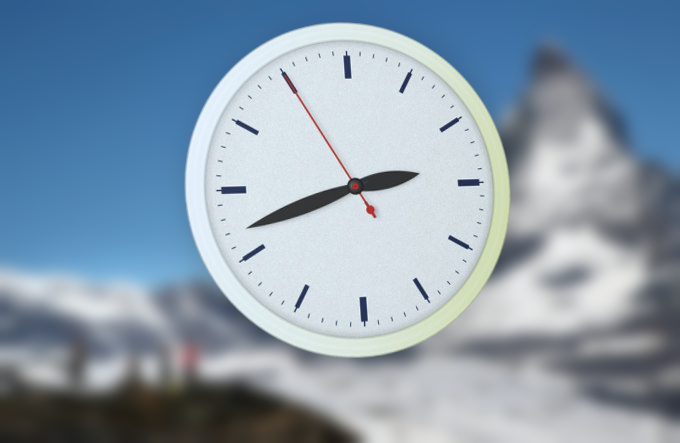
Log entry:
h=2 m=41 s=55
